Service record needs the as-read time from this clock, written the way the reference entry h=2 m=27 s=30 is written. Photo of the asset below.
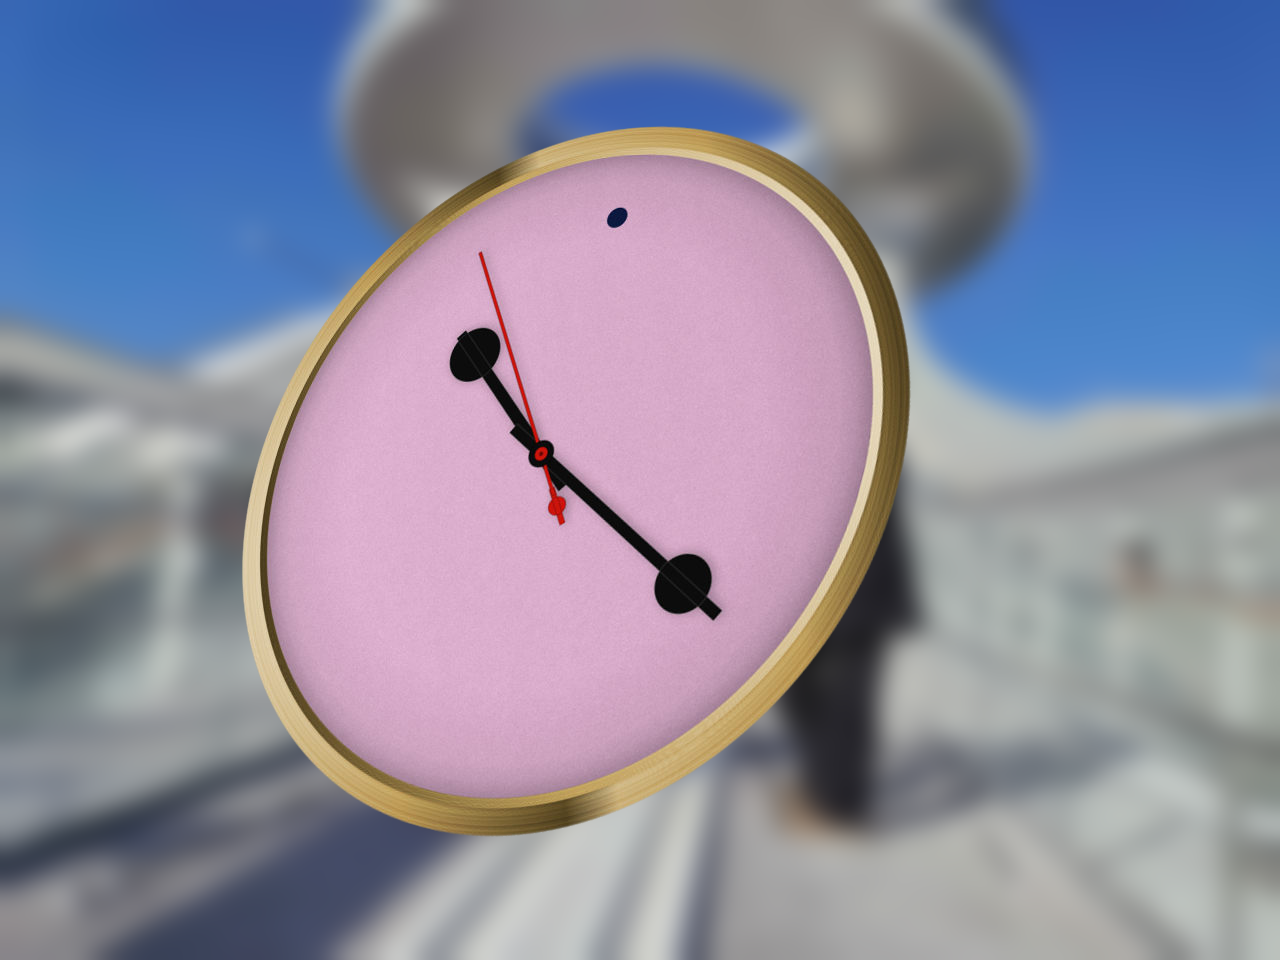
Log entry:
h=10 m=19 s=54
